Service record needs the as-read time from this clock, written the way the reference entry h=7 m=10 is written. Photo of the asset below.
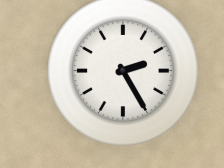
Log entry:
h=2 m=25
